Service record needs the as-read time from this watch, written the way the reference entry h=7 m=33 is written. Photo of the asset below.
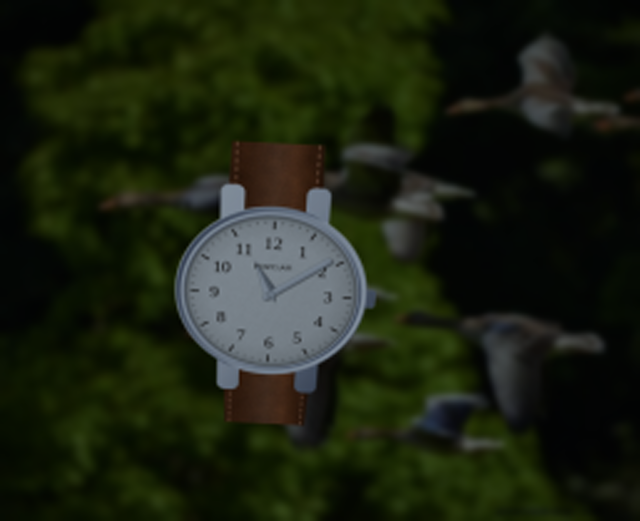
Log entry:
h=11 m=9
